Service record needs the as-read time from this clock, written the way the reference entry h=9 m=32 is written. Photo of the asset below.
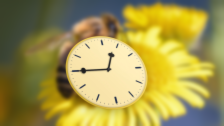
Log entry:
h=12 m=45
